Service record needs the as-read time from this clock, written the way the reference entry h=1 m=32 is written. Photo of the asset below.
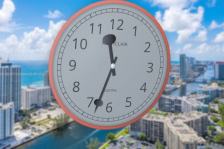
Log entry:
h=11 m=33
